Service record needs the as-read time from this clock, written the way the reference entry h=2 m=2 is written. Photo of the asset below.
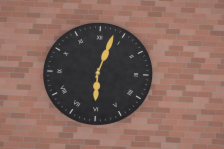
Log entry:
h=6 m=3
